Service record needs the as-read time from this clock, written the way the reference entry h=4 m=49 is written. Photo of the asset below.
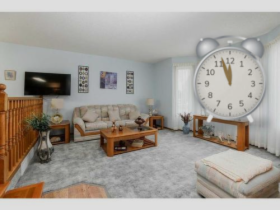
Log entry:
h=11 m=57
